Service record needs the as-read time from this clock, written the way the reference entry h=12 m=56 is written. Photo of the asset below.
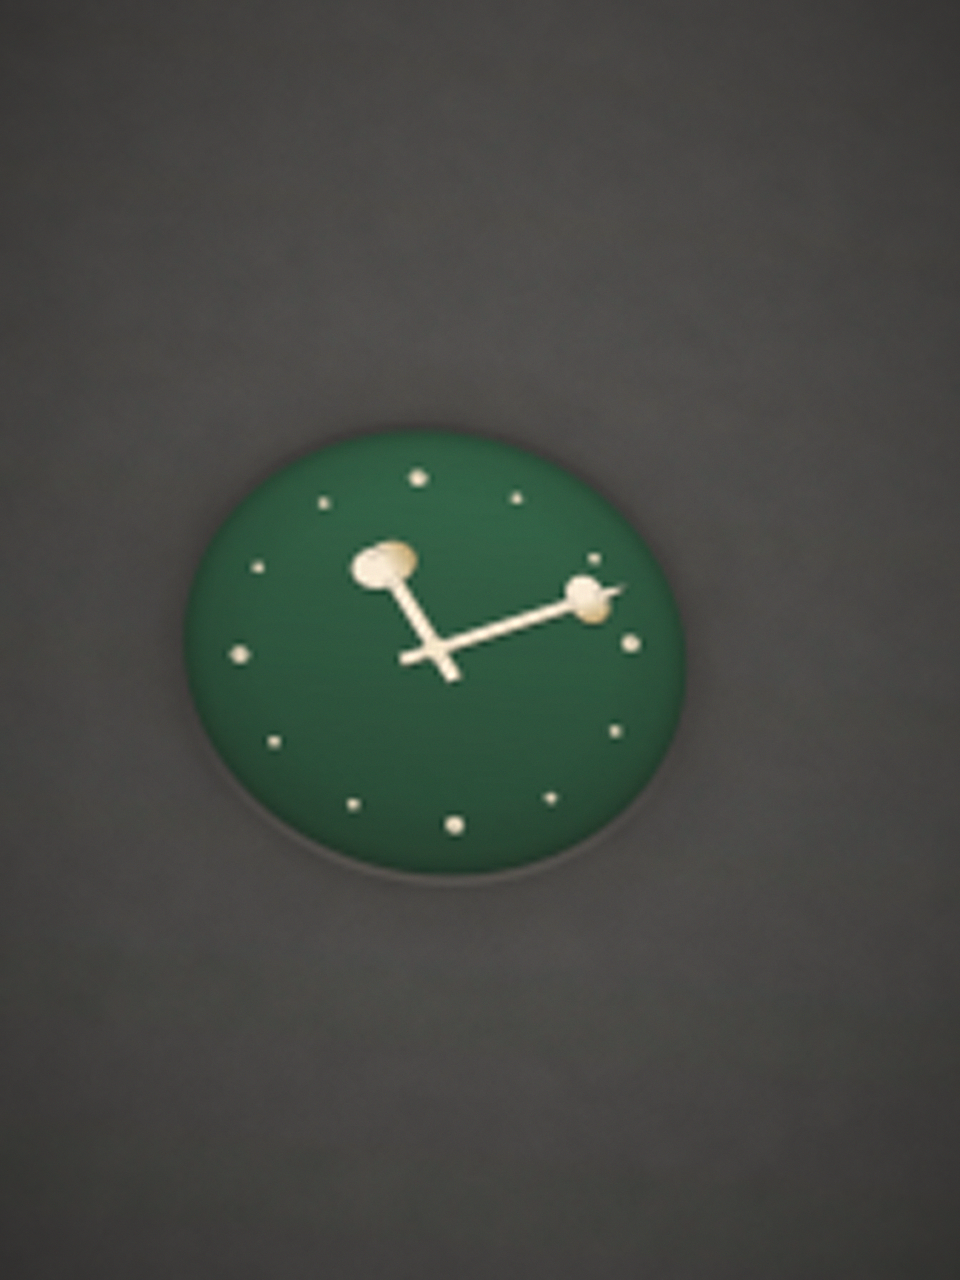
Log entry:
h=11 m=12
